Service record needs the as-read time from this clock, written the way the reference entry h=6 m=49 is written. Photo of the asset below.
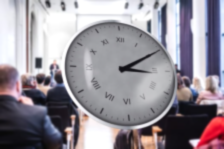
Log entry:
h=3 m=10
